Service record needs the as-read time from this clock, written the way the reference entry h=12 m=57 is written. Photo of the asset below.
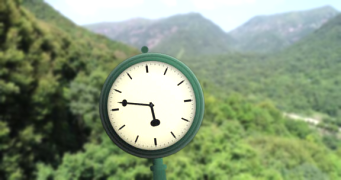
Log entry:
h=5 m=47
